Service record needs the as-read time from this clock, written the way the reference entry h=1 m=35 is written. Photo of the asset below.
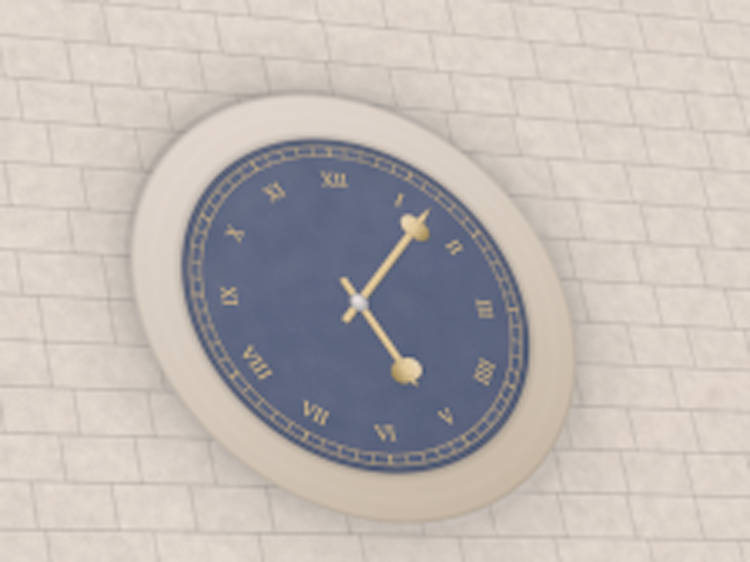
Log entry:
h=5 m=7
